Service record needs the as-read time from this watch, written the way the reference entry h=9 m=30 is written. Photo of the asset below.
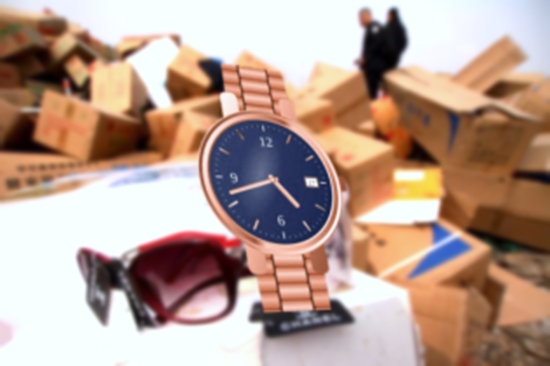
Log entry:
h=4 m=42
